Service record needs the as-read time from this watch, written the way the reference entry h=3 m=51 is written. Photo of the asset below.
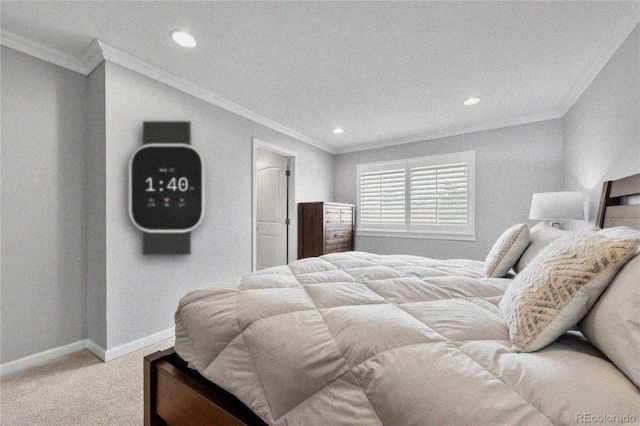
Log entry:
h=1 m=40
